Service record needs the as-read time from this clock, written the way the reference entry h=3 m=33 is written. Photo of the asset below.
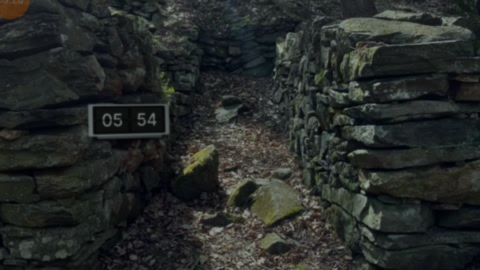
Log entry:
h=5 m=54
